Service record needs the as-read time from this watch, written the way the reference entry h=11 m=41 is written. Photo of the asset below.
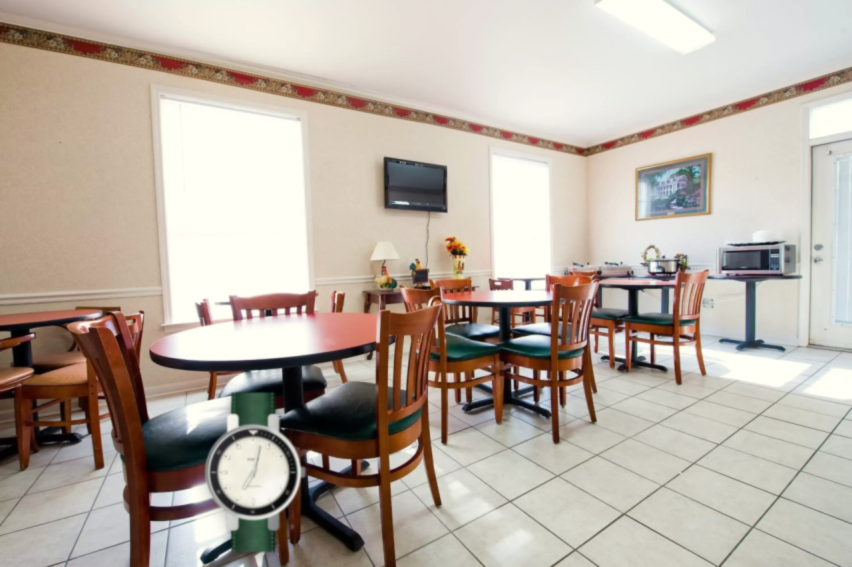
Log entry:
h=7 m=2
